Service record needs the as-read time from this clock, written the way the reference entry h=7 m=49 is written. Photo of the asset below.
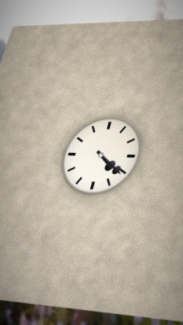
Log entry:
h=4 m=21
